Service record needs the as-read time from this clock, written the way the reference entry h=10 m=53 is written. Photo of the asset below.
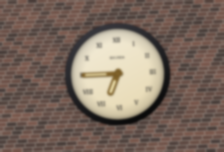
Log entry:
h=6 m=45
